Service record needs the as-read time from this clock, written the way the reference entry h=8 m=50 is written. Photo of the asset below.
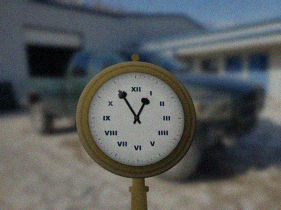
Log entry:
h=12 m=55
